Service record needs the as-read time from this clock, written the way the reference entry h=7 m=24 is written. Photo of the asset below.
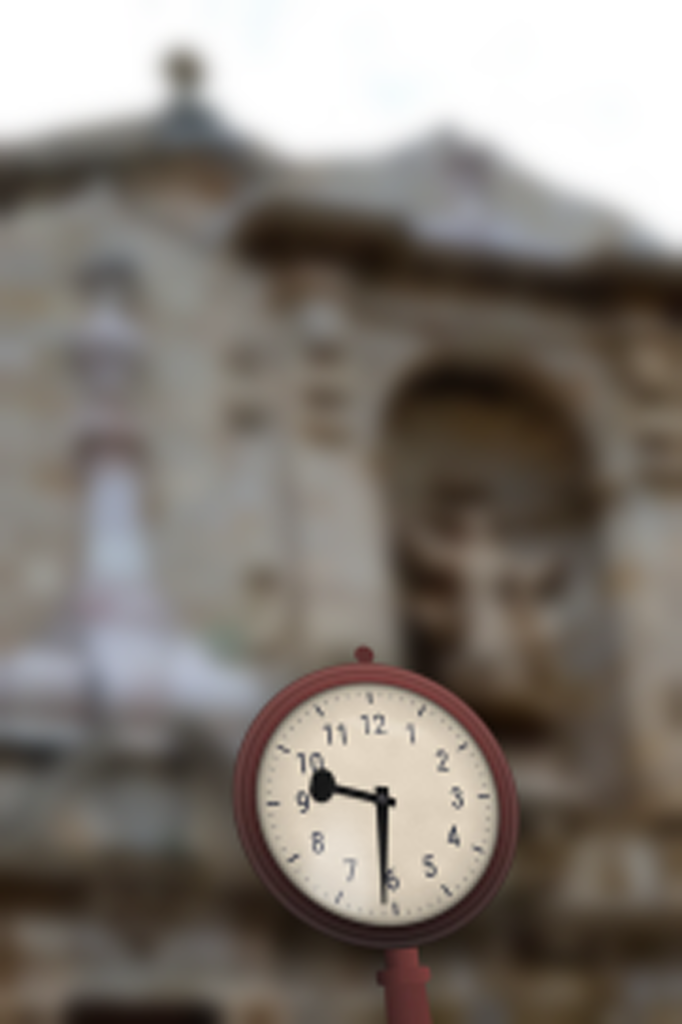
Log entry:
h=9 m=31
